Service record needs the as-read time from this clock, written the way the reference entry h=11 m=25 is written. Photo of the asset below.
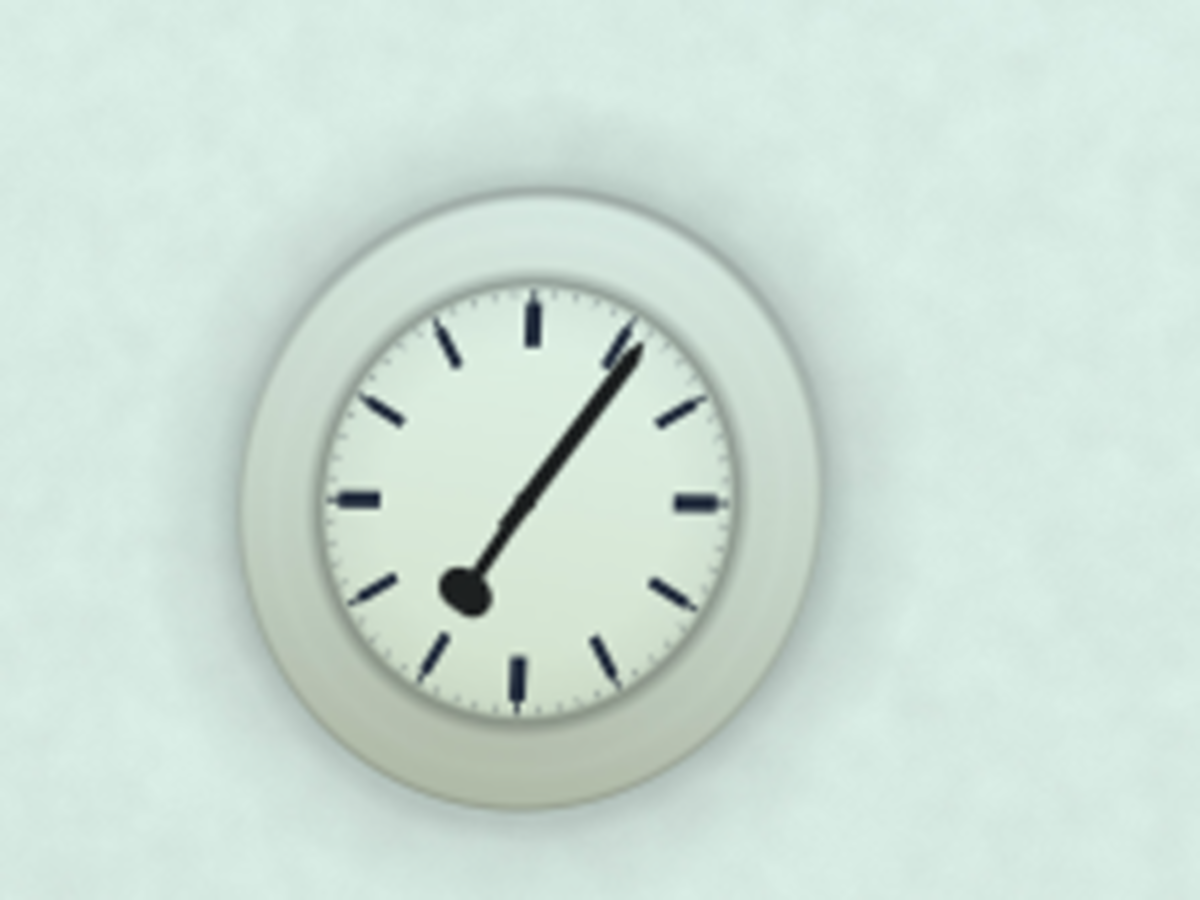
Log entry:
h=7 m=6
